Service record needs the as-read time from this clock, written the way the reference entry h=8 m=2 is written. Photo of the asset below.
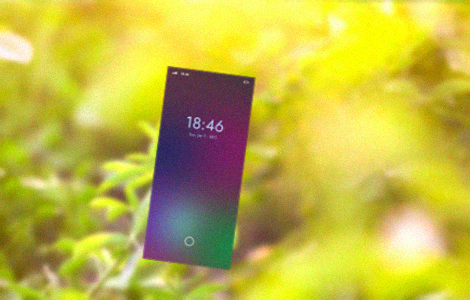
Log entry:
h=18 m=46
